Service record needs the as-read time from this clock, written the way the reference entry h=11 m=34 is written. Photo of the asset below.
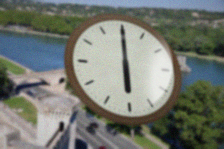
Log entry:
h=6 m=0
